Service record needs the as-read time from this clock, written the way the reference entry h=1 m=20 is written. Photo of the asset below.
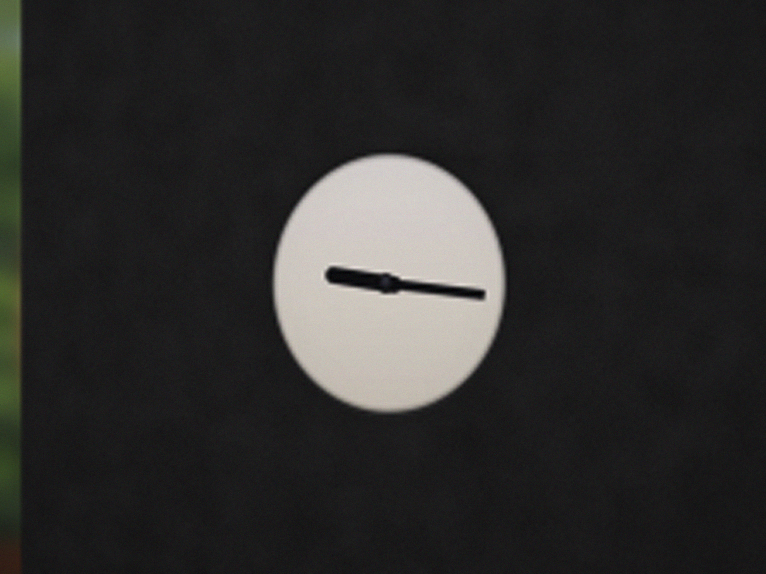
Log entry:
h=9 m=16
